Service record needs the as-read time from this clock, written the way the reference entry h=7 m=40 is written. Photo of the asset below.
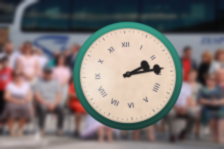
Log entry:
h=2 m=14
